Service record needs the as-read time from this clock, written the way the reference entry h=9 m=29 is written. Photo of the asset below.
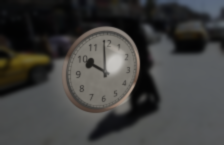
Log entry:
h=9 m=59
